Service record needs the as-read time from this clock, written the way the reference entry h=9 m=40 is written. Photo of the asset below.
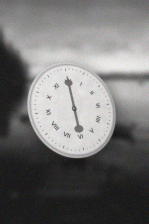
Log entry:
h=6 m=0
